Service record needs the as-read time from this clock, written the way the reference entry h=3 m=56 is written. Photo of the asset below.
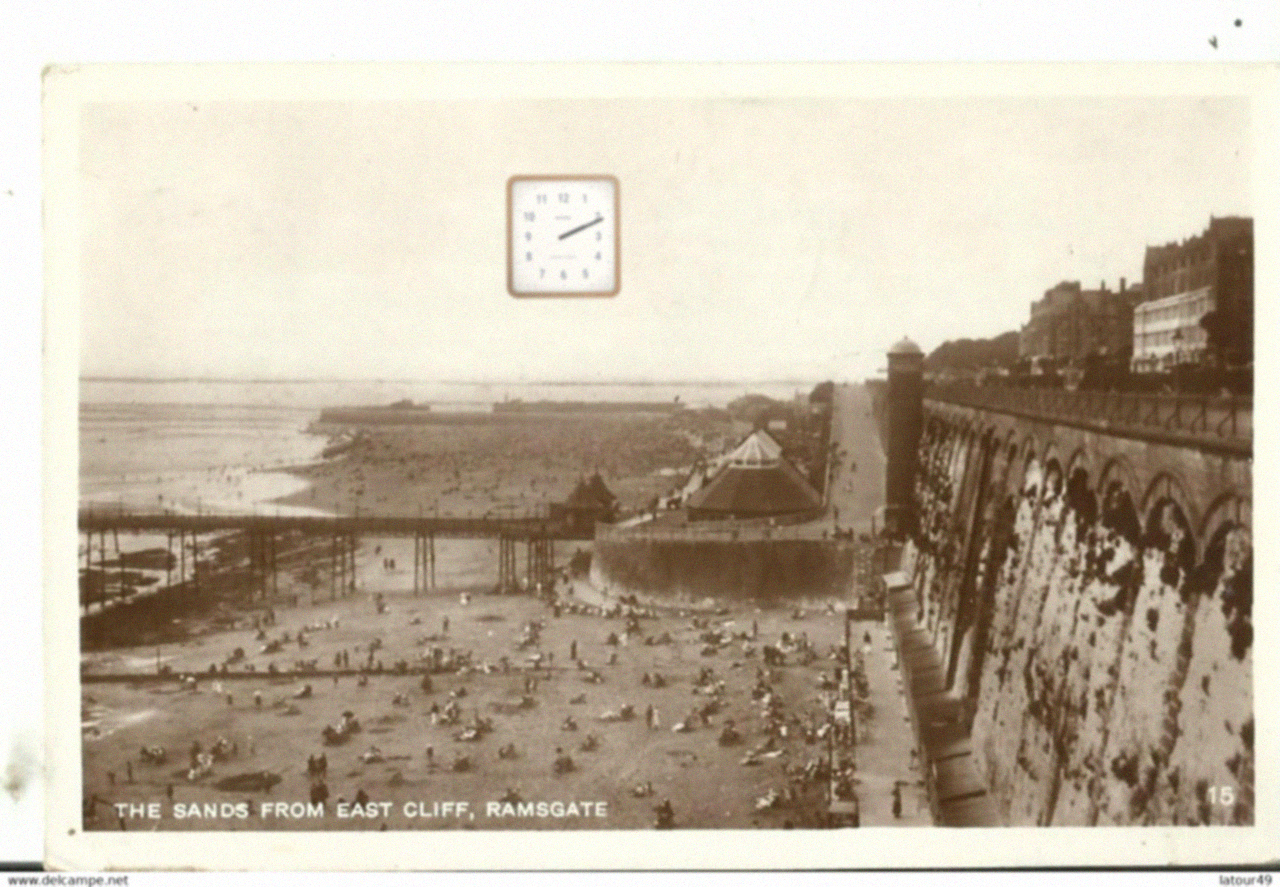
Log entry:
h=2 m=11
